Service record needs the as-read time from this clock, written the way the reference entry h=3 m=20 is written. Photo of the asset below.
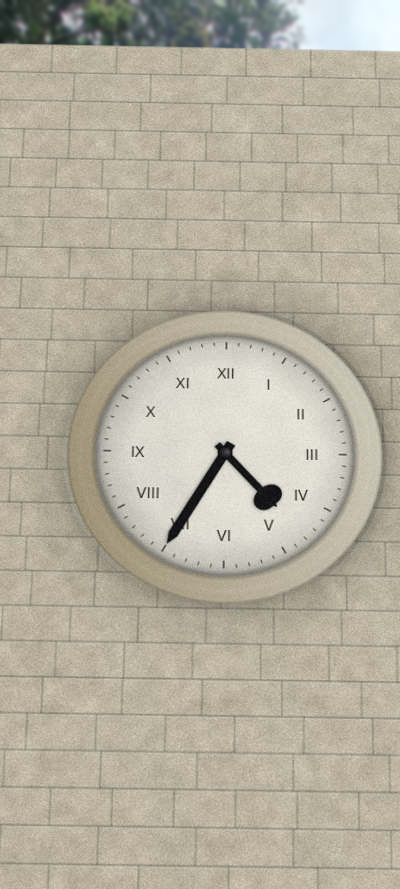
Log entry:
h=4 m=35
